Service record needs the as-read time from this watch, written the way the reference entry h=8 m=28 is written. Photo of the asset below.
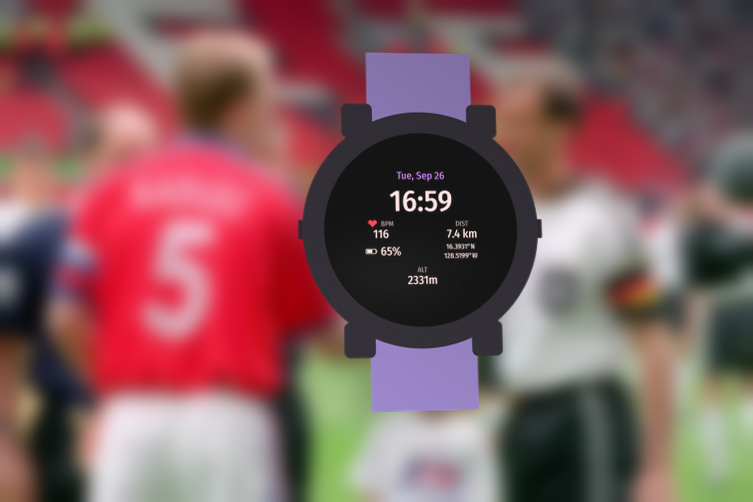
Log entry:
h=16 m=59
